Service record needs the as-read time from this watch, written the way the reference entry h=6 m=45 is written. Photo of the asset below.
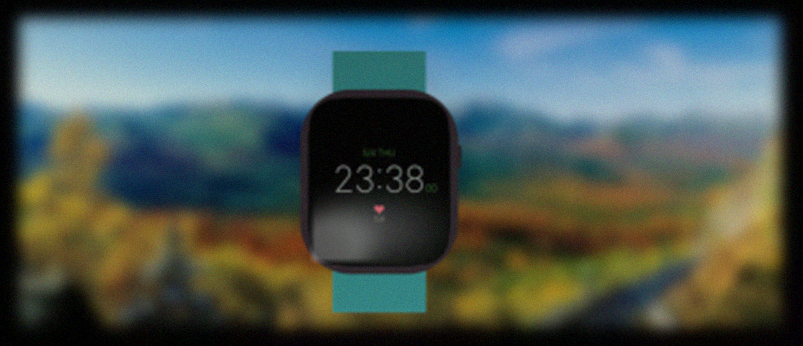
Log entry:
h=23 m=38
